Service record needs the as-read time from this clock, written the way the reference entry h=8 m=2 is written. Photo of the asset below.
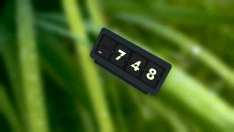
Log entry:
h=7 m=48
